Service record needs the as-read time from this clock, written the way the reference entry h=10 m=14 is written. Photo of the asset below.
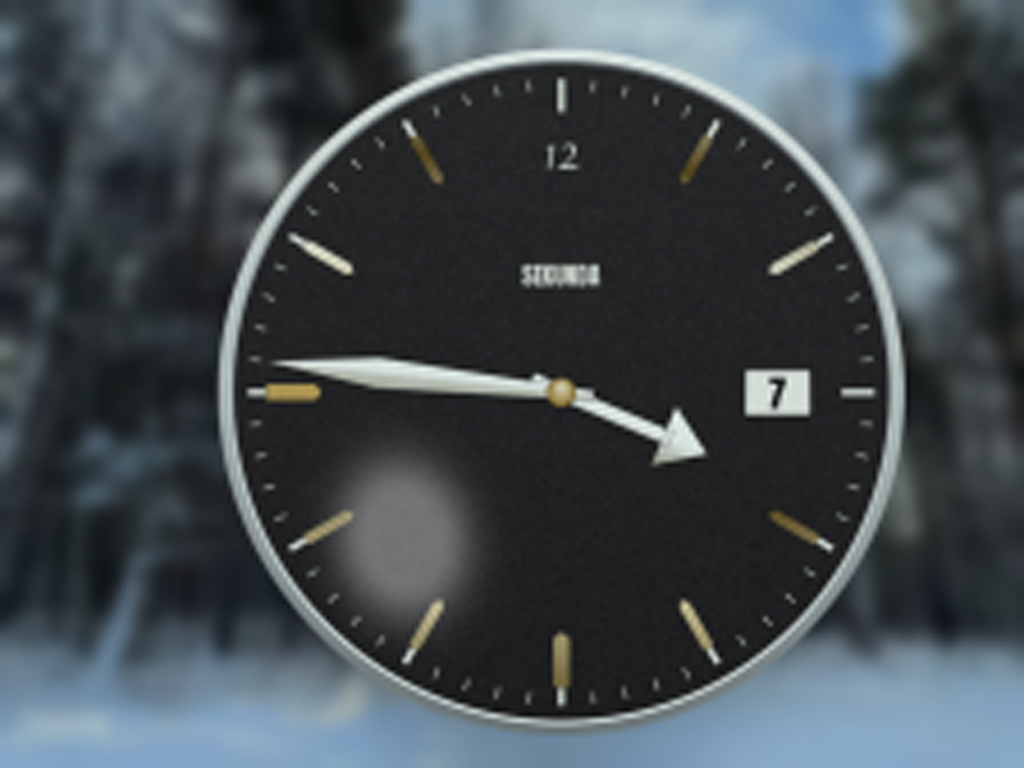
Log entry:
h=3 m=46
